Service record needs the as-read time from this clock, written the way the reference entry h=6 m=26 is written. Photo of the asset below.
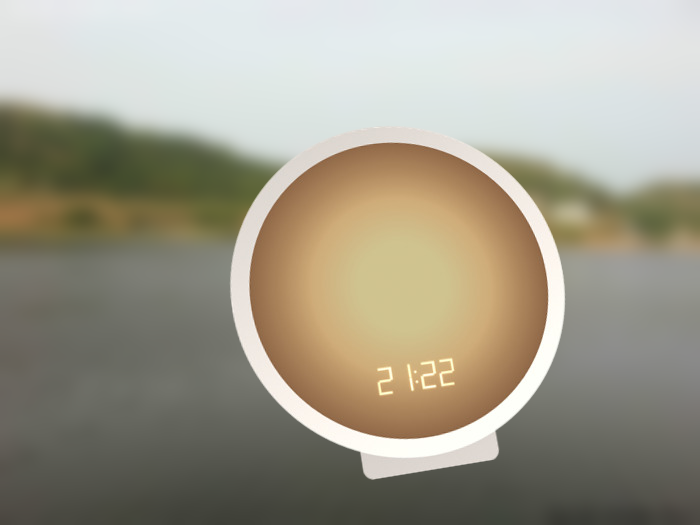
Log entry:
h=21 m=22
